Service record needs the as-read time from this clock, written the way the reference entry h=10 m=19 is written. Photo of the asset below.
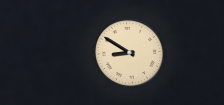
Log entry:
h=8 m=51
